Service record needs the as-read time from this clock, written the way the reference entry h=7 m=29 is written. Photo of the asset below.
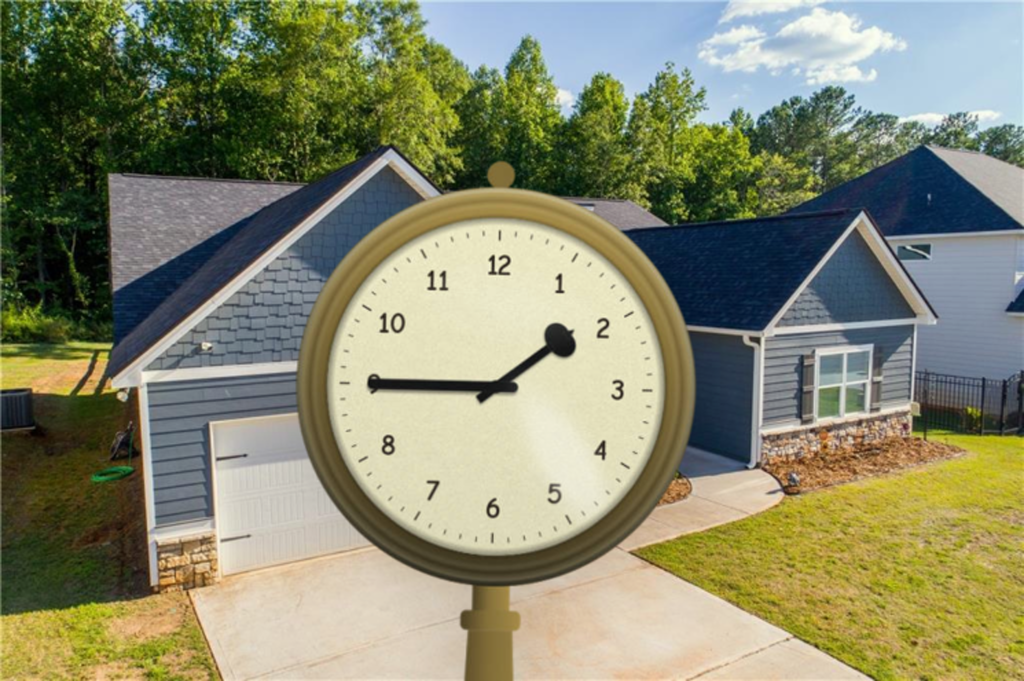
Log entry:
h=1 m=45
